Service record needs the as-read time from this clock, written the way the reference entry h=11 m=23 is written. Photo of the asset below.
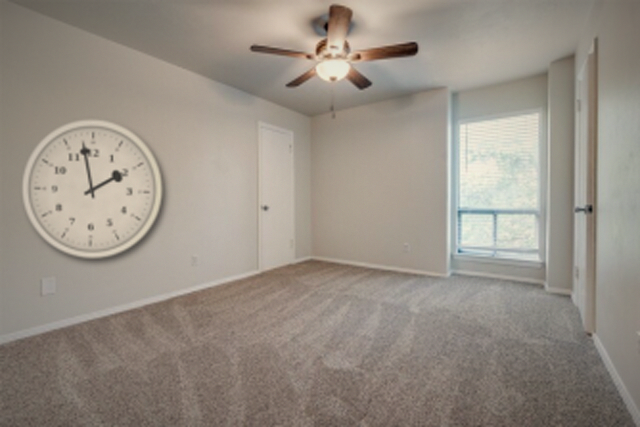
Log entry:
h=1 m=58
